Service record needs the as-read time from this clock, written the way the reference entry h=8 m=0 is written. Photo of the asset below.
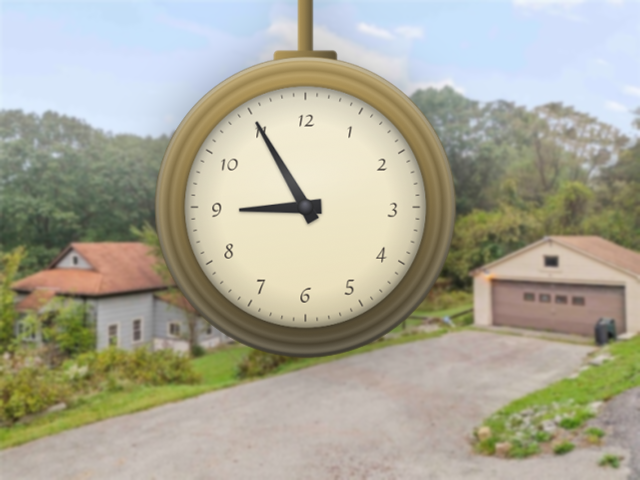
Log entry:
h=8 m=55
